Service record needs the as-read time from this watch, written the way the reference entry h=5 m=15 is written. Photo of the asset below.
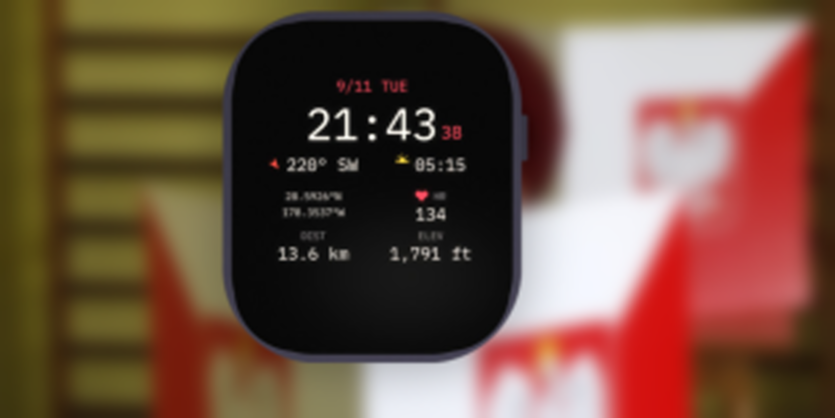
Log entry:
h=21 m=43
